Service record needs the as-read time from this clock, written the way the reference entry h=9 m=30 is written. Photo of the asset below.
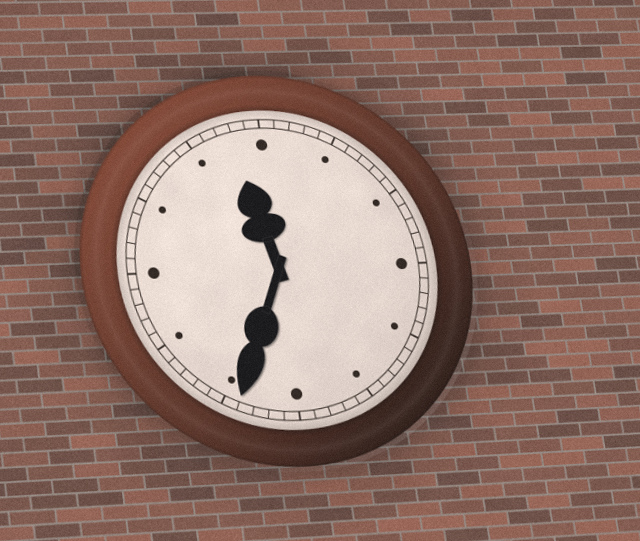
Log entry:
h=11 m=34
